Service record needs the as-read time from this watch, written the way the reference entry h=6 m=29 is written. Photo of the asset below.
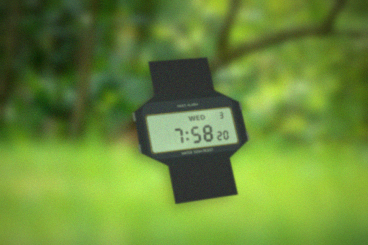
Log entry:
h=7 m=58
